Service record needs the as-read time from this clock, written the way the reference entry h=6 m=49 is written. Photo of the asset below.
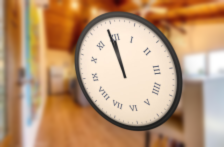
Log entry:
h=11 m=59
